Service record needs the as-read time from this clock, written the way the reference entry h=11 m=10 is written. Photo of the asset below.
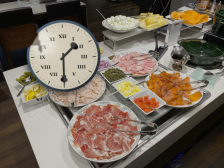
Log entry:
h=1 m=30
